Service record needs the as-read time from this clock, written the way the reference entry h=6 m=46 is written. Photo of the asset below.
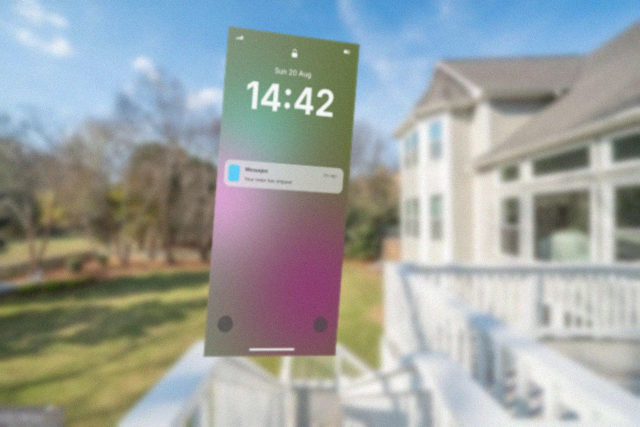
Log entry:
h=14 m=42
